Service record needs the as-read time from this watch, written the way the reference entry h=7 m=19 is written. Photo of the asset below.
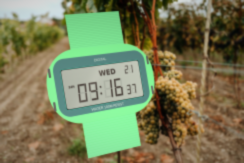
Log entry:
h=9 m=16
